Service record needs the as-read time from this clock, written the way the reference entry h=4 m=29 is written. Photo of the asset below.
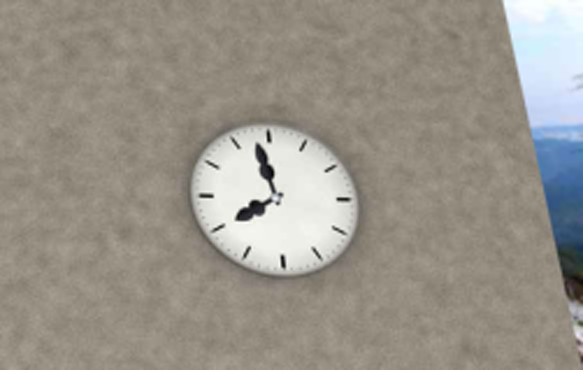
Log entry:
h=7 m=58
